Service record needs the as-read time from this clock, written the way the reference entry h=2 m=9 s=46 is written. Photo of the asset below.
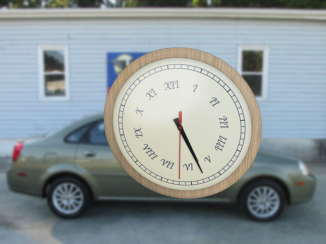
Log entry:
h=5 m=27 s=32
